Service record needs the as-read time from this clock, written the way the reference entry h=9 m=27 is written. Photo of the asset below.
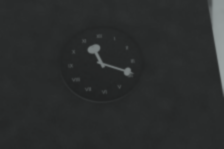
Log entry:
h=11 m=19
